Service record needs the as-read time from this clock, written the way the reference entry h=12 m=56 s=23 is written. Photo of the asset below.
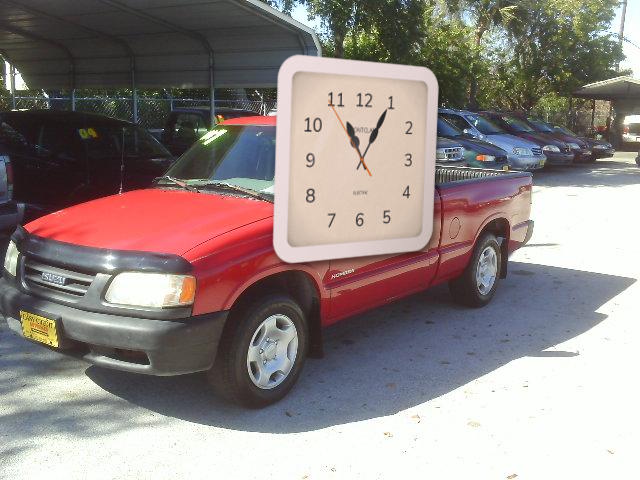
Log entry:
h=11 m=4 s=54
